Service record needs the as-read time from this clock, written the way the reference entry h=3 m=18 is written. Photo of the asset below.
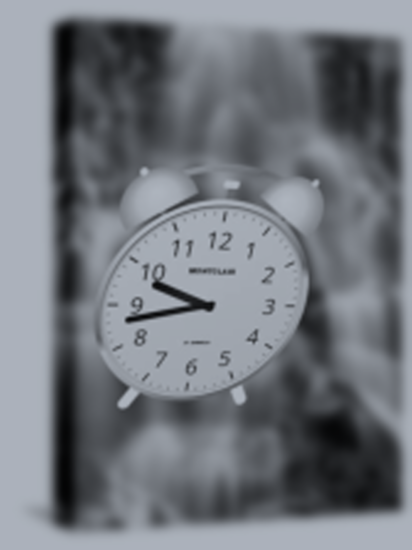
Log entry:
h=9 m=43
